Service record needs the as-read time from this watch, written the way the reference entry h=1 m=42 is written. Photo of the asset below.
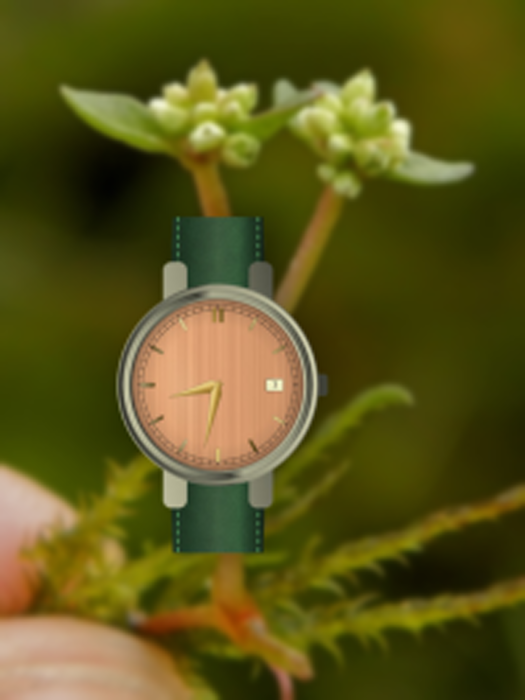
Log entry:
h=8 m=32
